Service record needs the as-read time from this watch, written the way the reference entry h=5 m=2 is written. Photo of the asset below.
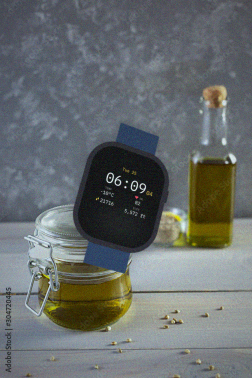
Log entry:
h=6 m=9
